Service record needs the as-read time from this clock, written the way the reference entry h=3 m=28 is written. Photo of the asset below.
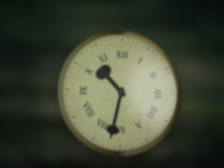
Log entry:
h=10 m=32
